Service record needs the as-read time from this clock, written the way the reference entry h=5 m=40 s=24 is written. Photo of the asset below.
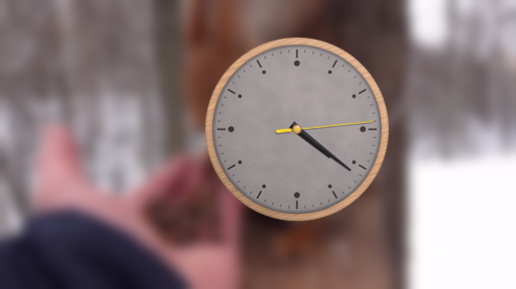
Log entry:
h=4 m=21 s=14
